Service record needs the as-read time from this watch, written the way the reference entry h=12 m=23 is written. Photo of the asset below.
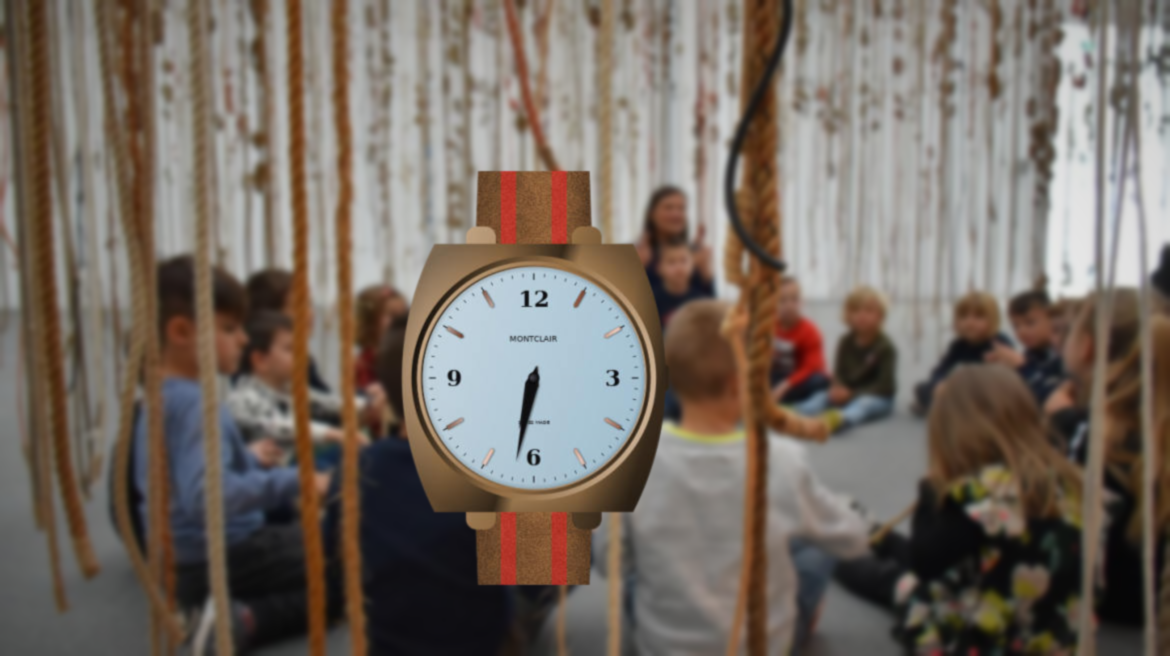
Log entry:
h=6 m=32
